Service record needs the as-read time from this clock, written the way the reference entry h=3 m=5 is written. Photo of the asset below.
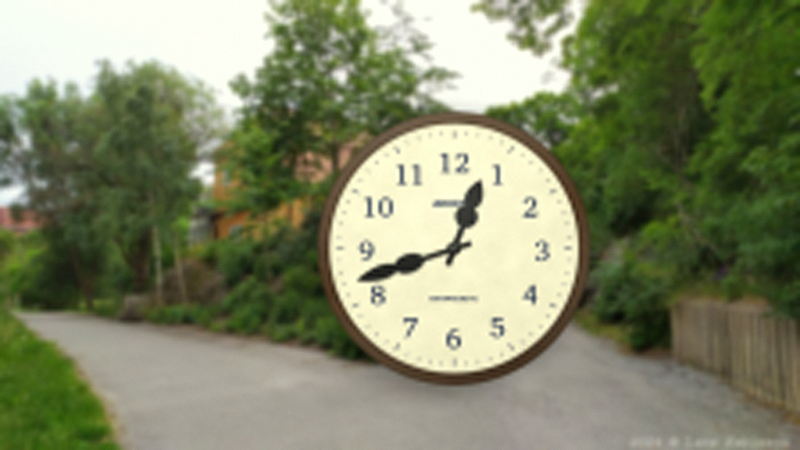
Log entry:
h=12 m=42
